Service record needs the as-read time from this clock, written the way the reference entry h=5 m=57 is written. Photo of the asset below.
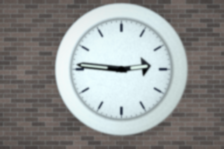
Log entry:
h=2 m=46
